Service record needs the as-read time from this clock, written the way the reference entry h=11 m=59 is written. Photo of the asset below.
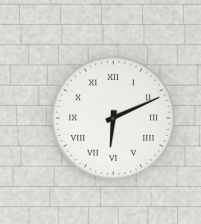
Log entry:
h=6 m=11
